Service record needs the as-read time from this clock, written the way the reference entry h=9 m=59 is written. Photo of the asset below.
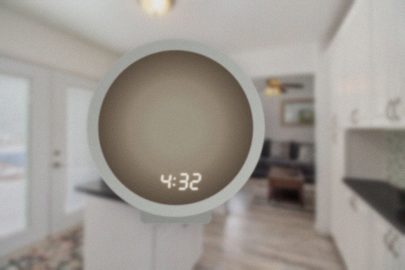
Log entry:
h=4 m=32
